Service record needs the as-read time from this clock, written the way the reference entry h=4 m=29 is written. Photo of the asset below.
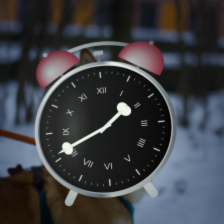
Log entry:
h=1 m=41
